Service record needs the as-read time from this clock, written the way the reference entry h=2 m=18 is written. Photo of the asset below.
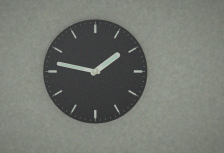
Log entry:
h=1 m=47
